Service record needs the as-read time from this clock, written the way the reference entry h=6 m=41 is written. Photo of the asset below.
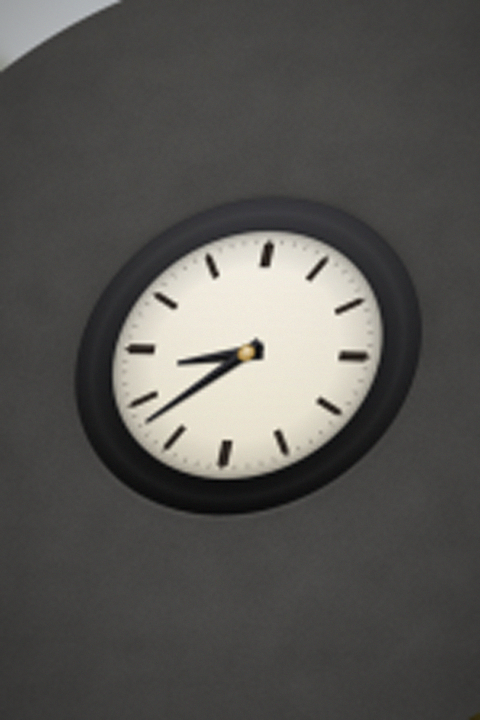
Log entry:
h=8 m=38
